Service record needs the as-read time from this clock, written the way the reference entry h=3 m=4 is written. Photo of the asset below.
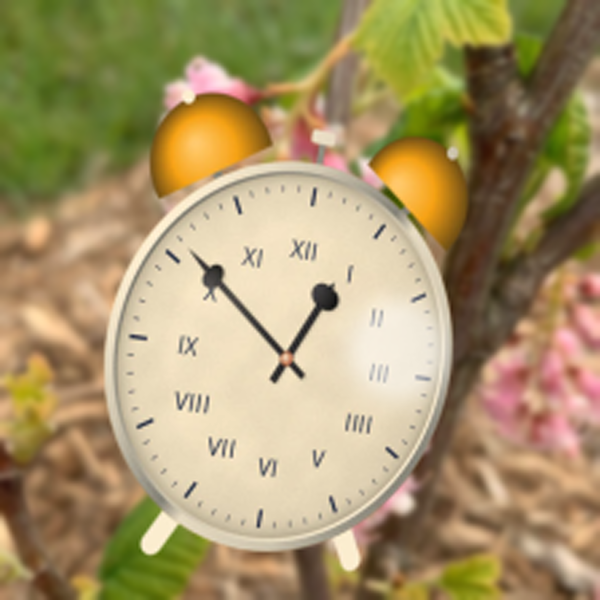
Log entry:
h=12 m=51
